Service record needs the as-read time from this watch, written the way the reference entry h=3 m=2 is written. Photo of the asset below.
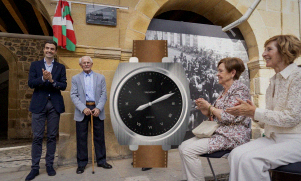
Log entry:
h=8 m=11
